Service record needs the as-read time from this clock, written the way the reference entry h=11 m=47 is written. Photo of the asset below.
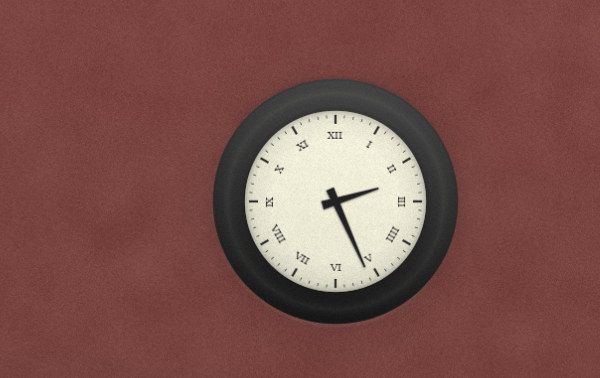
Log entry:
h=2 m=26
